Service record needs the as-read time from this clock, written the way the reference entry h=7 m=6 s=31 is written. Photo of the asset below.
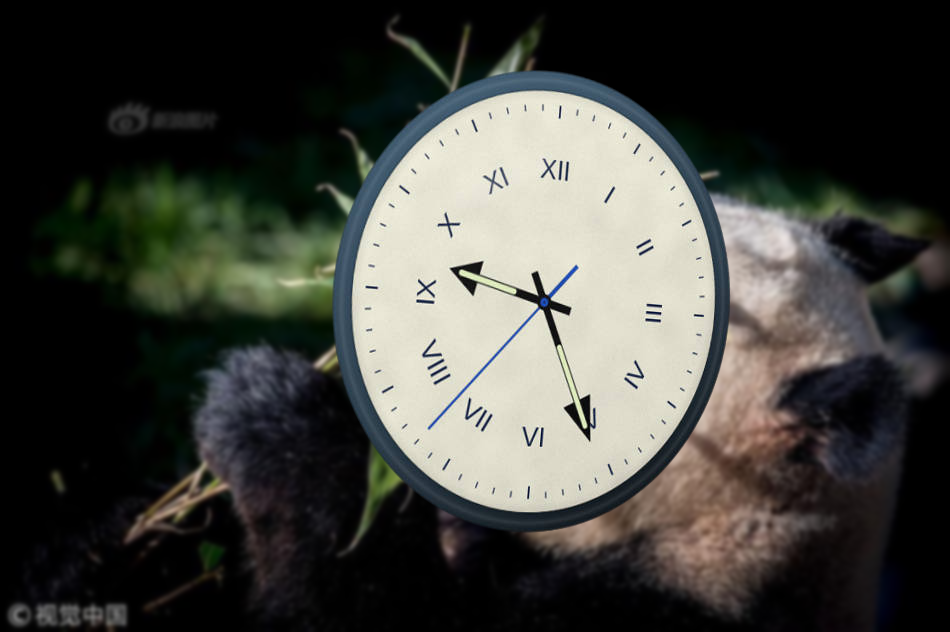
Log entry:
h=9 m=25 s=37
